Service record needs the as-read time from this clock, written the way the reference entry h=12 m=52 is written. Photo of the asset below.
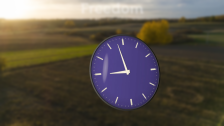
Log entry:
h=8 m=58
